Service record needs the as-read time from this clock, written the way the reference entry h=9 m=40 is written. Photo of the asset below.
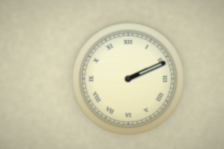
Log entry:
h=2 m=11
